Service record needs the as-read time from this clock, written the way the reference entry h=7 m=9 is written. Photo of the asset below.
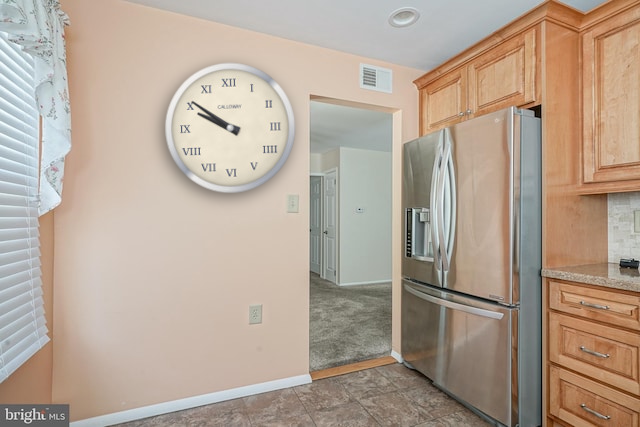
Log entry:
h=9 m=51
